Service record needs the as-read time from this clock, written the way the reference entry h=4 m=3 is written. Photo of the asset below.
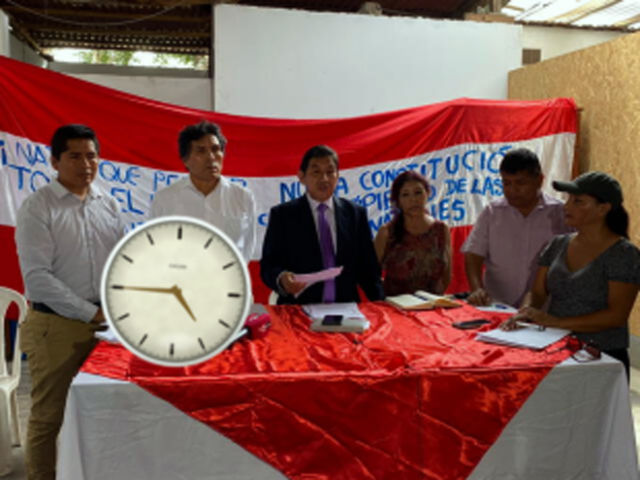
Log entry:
h=4 m=45
